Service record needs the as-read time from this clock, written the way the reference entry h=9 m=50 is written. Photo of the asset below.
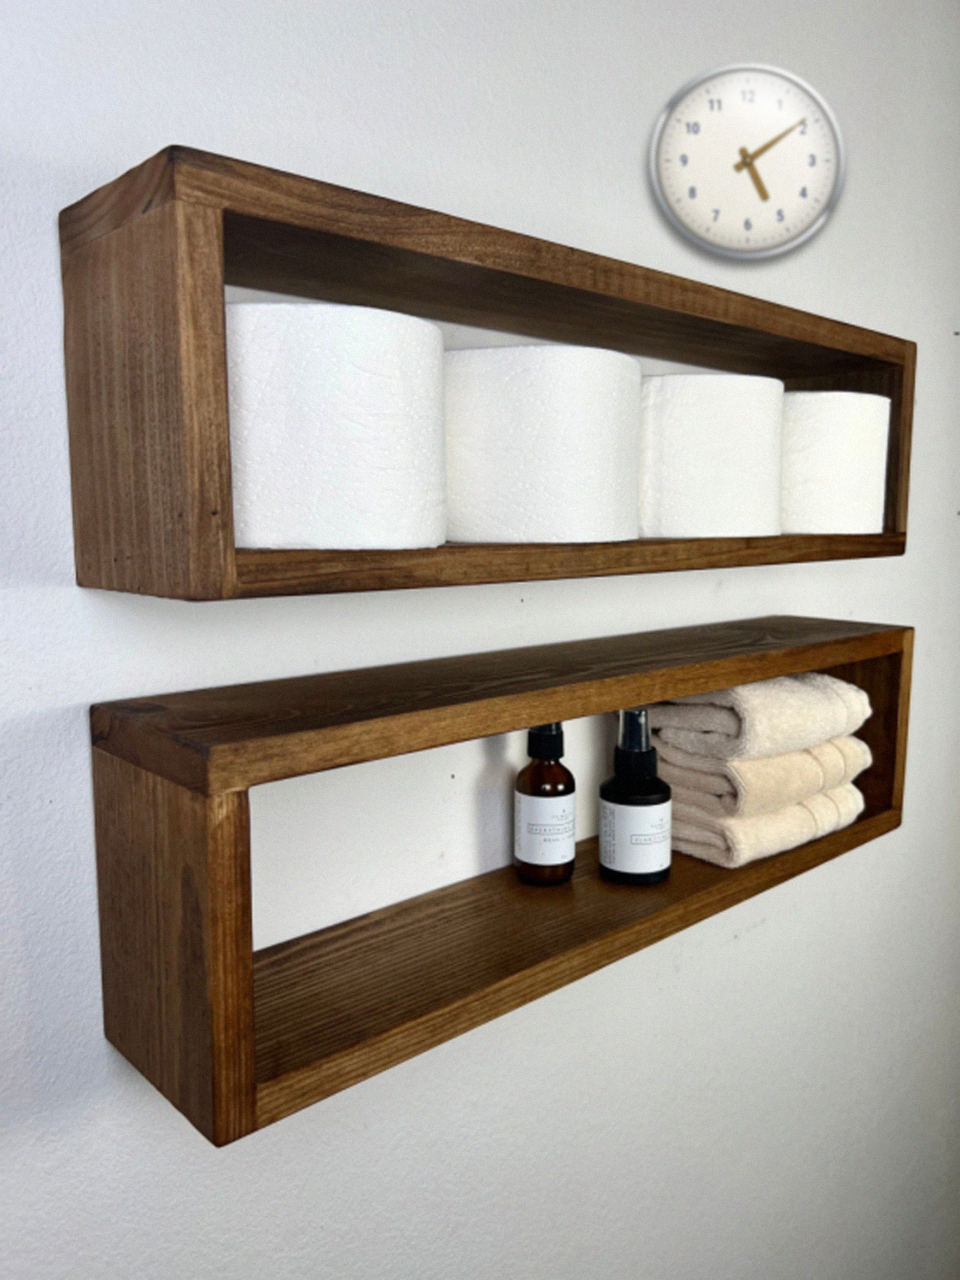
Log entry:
h=5 m=9
